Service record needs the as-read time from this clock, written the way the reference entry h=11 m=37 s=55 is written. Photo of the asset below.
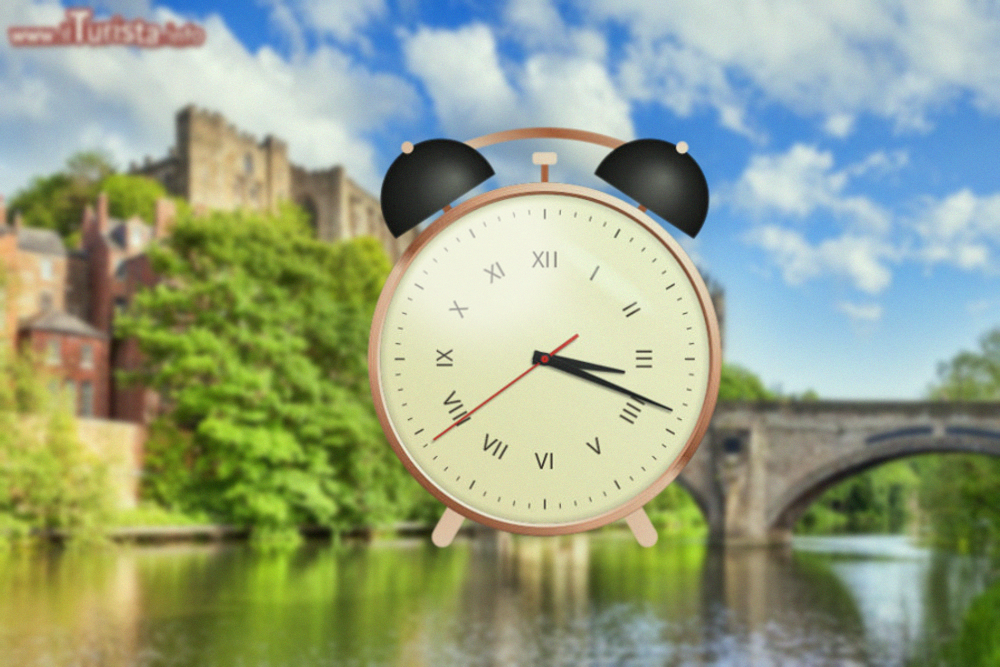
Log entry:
h=3 m=18 s=39
